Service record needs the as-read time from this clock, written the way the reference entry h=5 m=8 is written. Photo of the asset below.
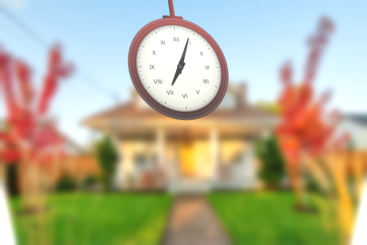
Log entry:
h=7 m=4
